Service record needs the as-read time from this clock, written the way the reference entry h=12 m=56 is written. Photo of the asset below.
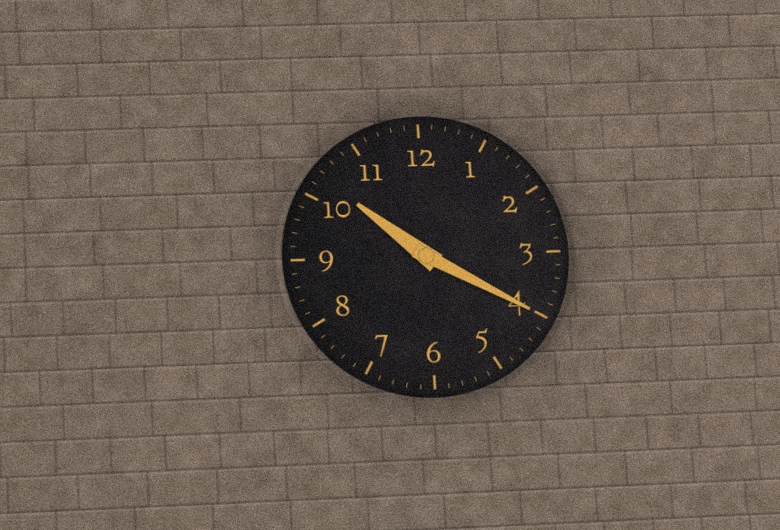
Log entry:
h=10 m=20
